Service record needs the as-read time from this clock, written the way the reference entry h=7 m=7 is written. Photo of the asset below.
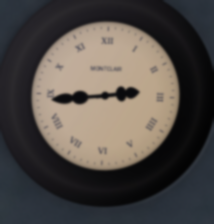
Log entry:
h=2 m=44
